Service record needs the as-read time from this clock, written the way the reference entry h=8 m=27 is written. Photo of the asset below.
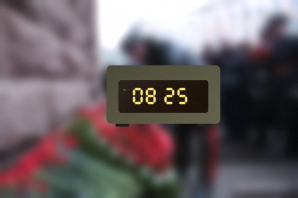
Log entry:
h=8 m=25
